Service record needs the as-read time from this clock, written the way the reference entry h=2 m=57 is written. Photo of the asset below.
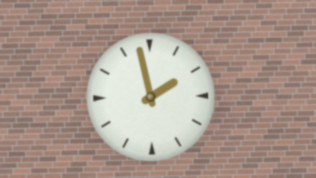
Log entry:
h=1 m=58
